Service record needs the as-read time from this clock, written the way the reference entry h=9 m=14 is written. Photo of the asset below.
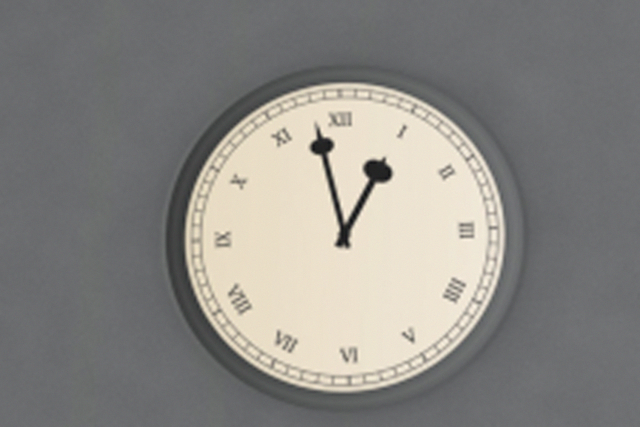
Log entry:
h=12 m=58
